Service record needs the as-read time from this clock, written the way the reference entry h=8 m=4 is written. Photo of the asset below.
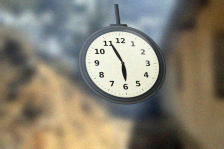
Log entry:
h=5 m=56
